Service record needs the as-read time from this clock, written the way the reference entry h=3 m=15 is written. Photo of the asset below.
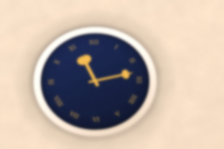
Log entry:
h=11 m=13
